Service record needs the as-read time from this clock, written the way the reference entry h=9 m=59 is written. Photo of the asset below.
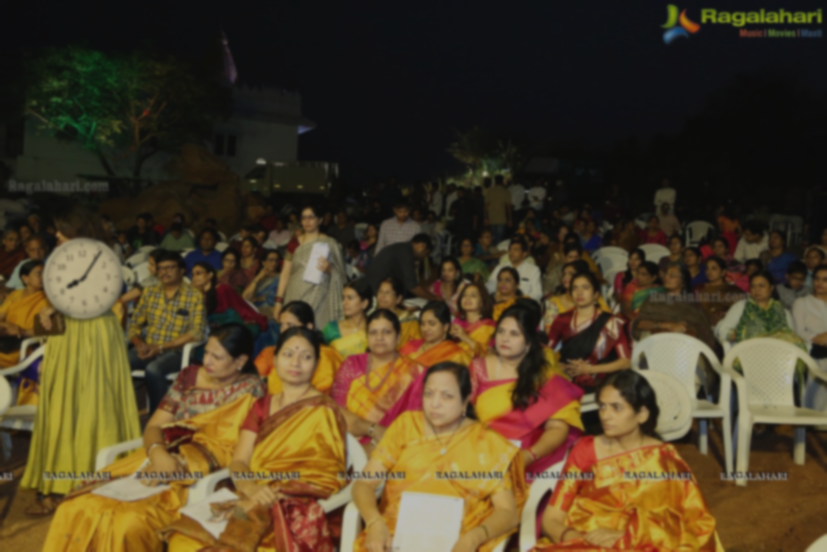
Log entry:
h=8 m=6
